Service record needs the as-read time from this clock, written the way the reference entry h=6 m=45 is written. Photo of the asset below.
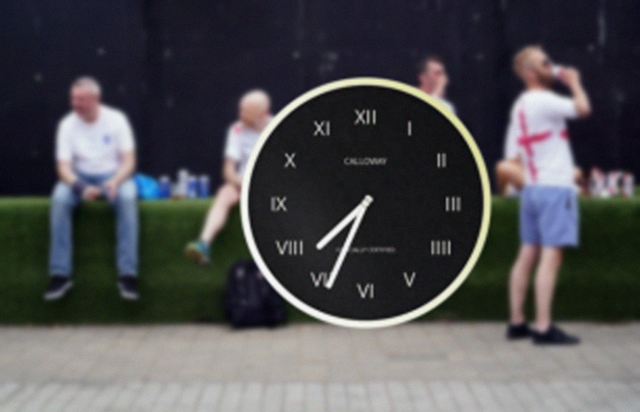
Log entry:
h=7 m=34
